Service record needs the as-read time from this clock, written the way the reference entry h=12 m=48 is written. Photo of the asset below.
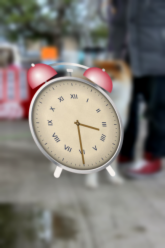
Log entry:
h=3 m=30
